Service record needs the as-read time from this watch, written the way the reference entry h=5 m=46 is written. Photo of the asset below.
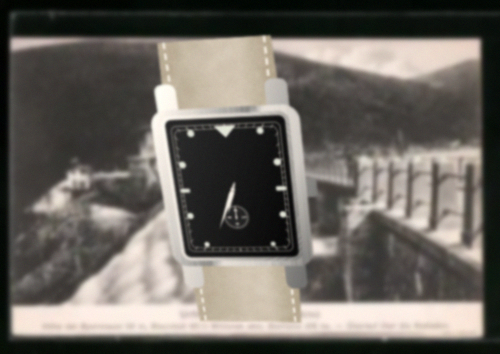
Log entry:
h=6 m=34
